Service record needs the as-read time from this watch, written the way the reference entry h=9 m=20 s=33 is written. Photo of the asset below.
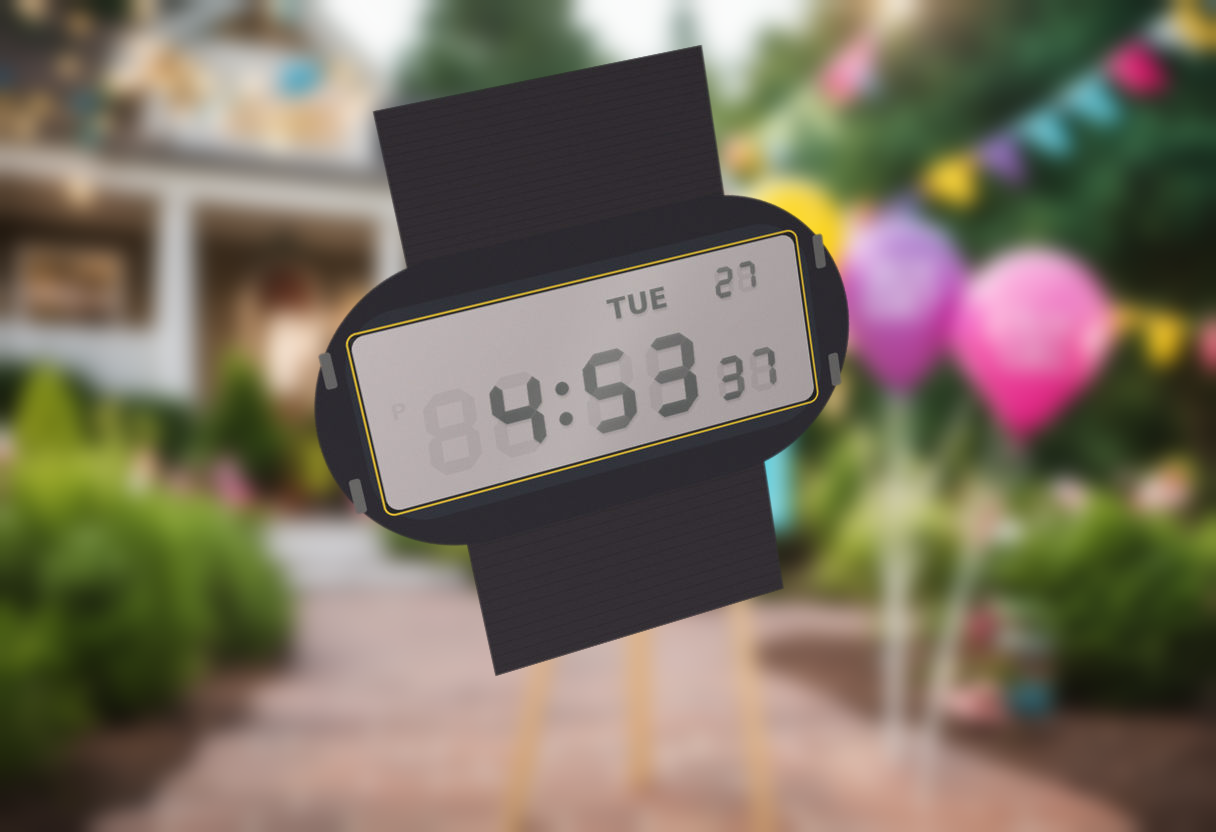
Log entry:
h=4 m=53 s=37
